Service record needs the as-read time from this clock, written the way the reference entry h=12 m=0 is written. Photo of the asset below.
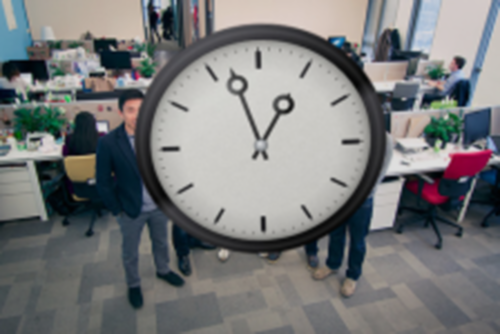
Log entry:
h=12 m=57
